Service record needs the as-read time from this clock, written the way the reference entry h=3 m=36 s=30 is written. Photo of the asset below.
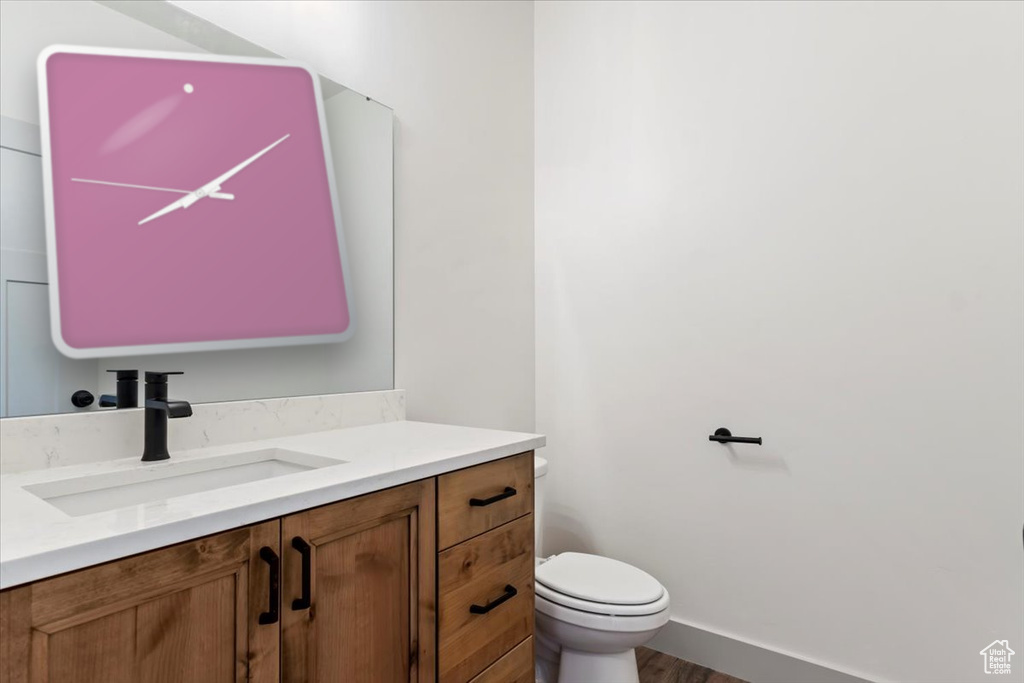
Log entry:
h=8 m=9 s=46
